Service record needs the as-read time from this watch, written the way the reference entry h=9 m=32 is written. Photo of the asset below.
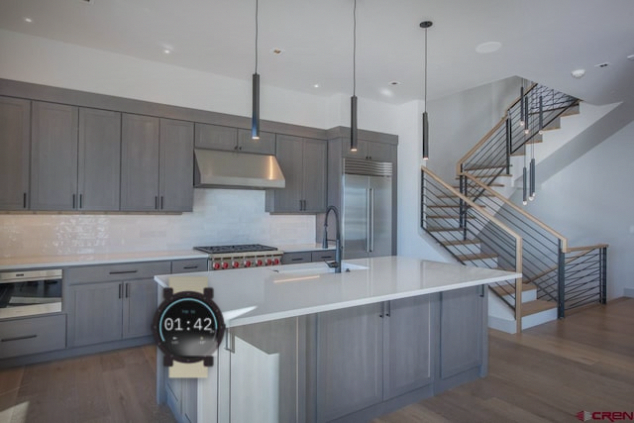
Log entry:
h=1 m=42
